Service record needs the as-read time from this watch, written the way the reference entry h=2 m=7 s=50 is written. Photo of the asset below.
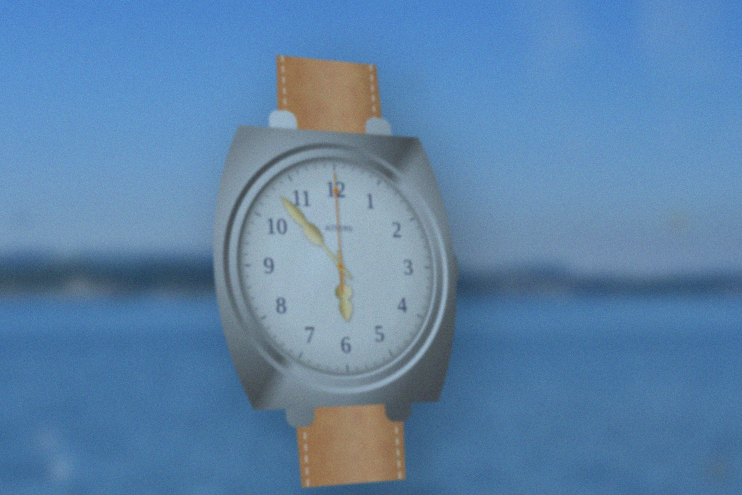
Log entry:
h=5 m=53 s=0
